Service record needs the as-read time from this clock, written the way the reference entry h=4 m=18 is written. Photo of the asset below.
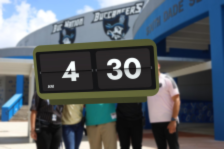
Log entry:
h=4 m=30
